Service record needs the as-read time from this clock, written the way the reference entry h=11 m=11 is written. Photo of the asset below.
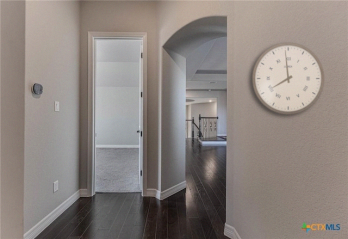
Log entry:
h=7 m=59
